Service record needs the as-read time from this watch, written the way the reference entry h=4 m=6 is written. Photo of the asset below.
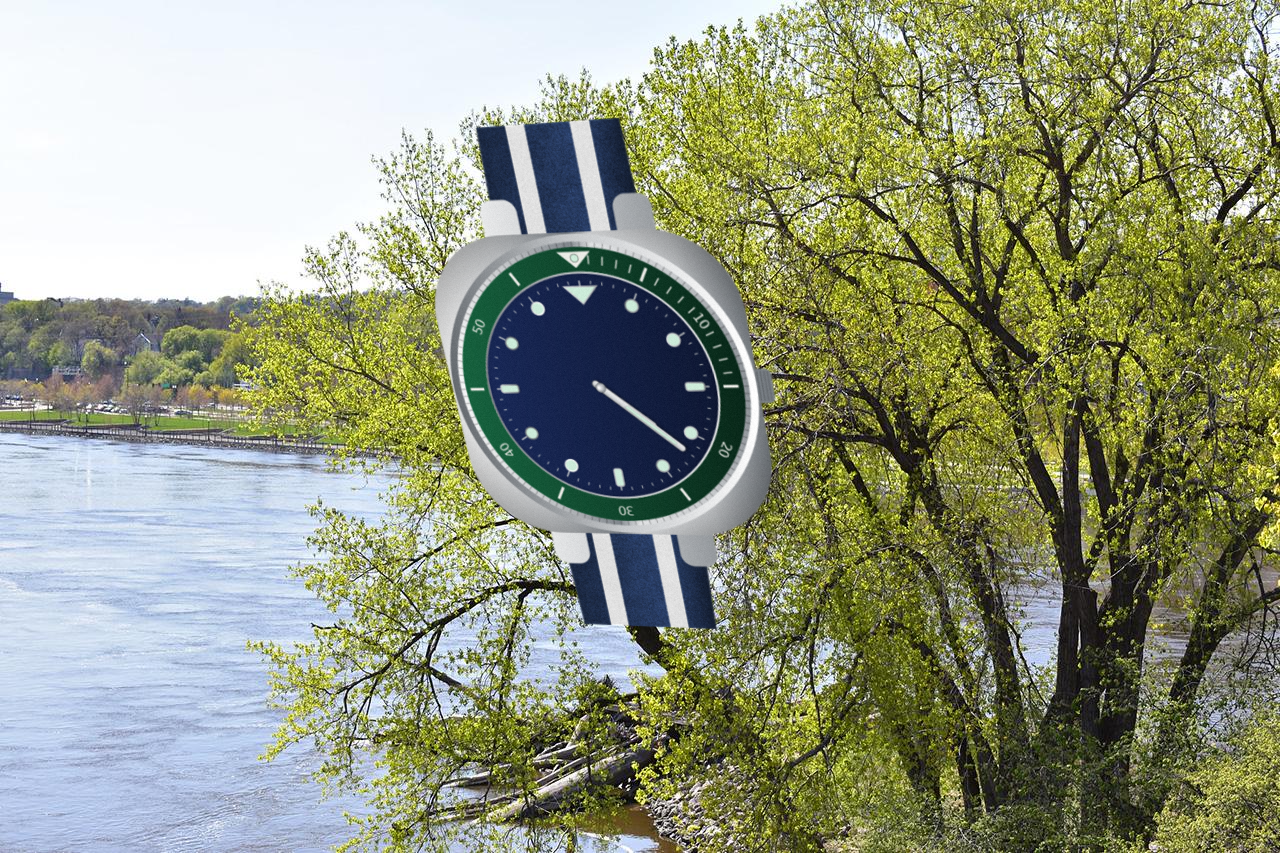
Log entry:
h=4 m=22
